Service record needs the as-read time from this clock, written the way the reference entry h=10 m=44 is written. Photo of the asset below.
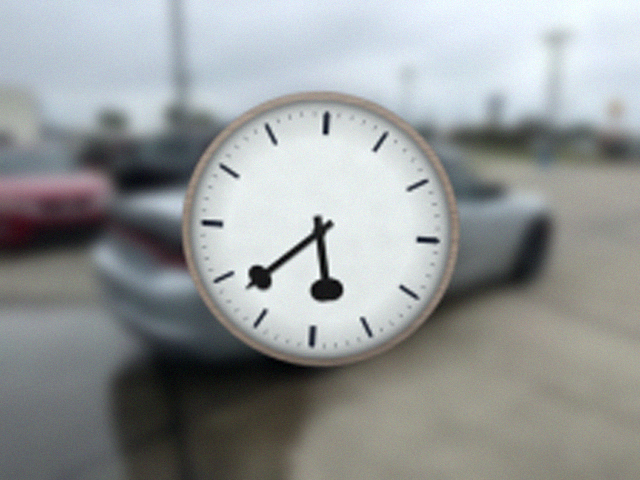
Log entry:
h=5 m=38
